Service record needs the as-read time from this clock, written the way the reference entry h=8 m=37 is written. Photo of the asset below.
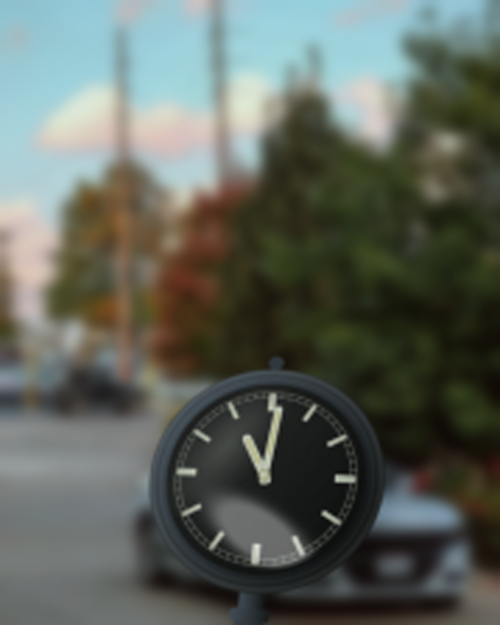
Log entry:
h=11 m=1
